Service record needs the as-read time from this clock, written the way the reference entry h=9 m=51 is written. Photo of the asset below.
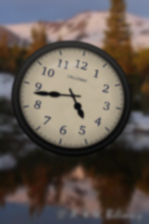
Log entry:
h=4 m=43
